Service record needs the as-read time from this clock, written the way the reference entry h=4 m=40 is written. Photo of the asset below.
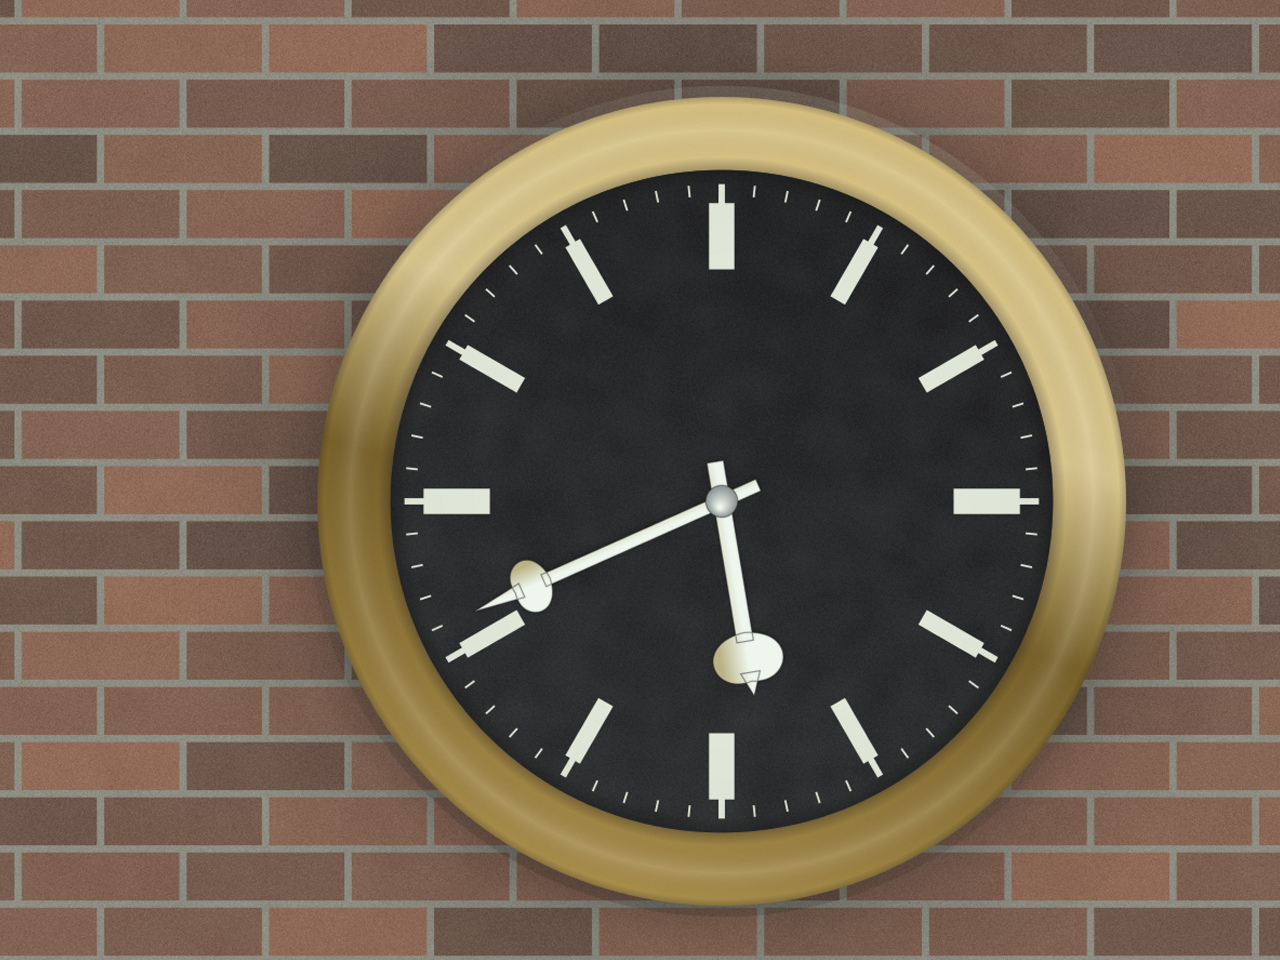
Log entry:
h=5 m=41
